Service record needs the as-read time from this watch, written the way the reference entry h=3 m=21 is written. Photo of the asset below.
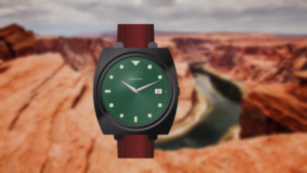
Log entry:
h=10 m=11
